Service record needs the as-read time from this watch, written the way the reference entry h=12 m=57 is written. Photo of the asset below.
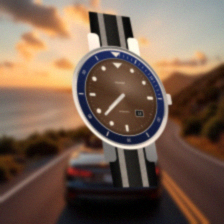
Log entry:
h=7 m=38
